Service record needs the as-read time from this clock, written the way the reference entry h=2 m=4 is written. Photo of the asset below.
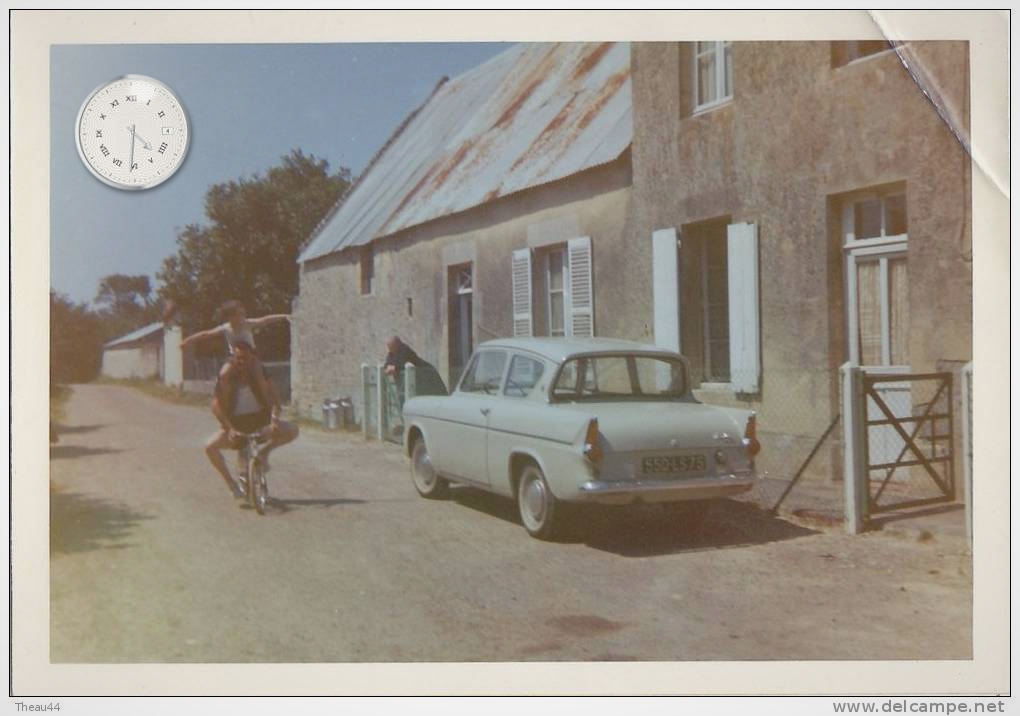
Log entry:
h=4 m=31
